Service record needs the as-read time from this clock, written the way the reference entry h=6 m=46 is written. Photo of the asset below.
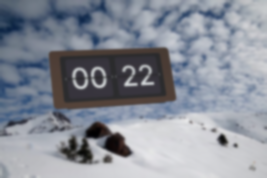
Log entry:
h=0 m=22
